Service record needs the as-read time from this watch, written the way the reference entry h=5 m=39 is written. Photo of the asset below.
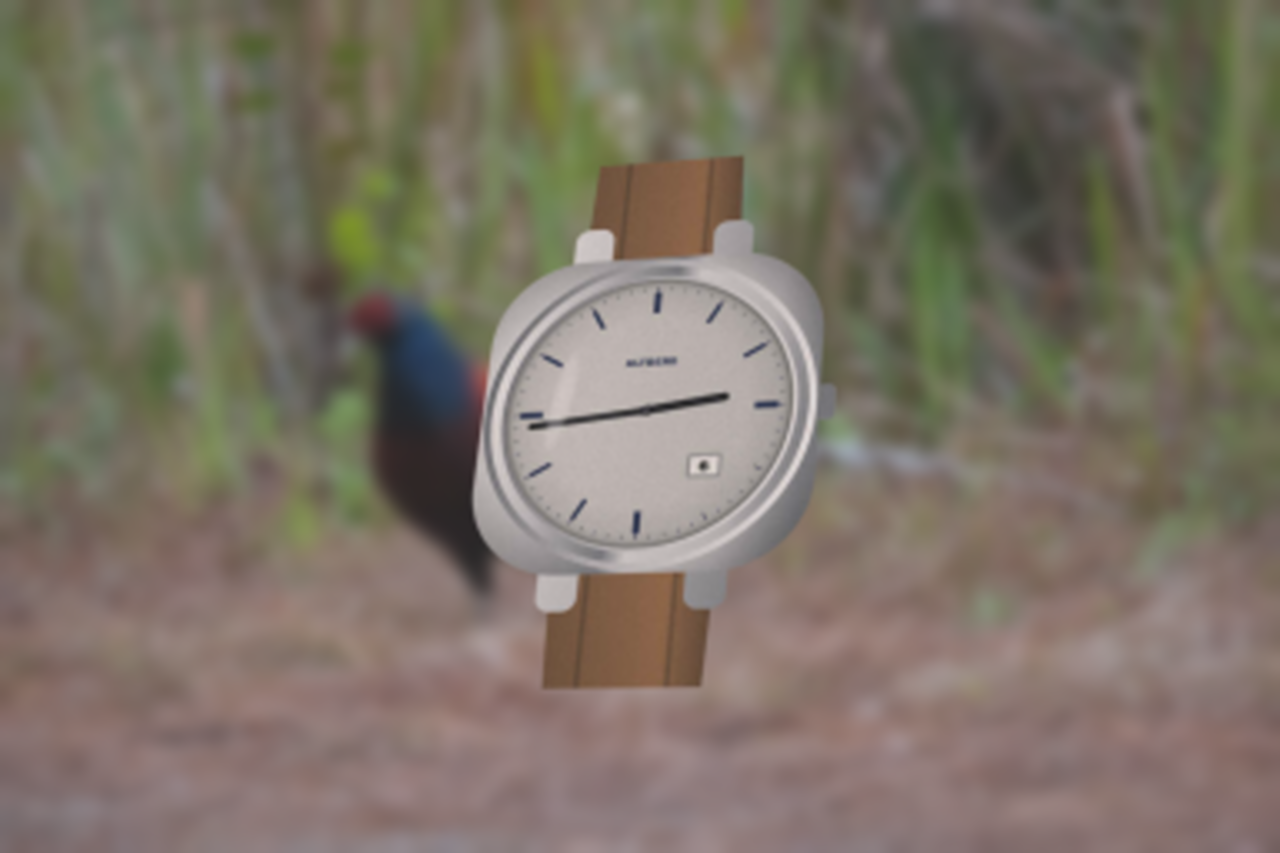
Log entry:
h=2 m=44
